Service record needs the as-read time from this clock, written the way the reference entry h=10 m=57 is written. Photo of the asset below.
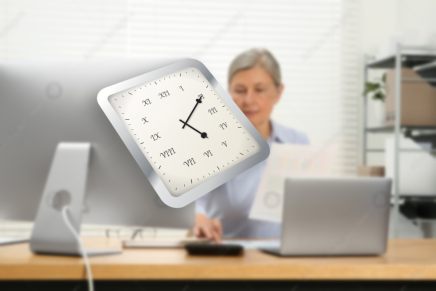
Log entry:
h=5 m=10
